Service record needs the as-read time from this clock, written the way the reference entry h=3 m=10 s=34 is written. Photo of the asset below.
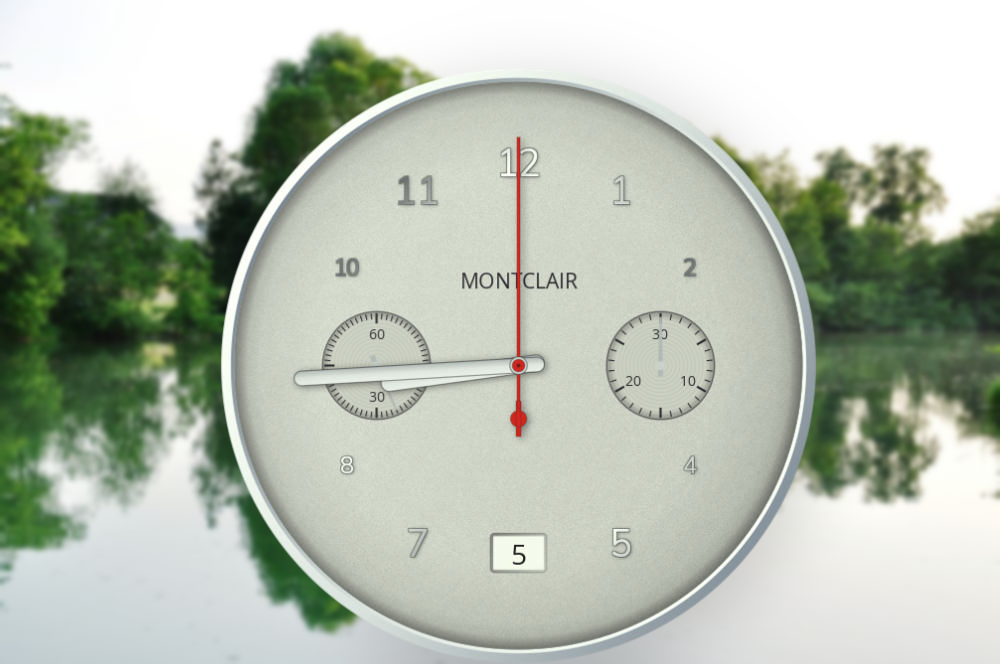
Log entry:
h=8 m=44 s=26
